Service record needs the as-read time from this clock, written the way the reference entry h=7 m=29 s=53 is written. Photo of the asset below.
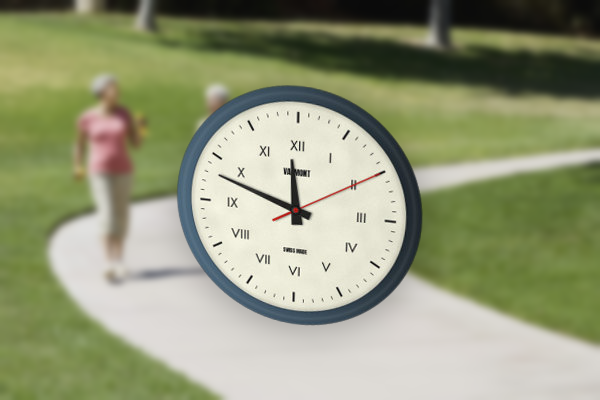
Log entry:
h=11 m=48 s=10
